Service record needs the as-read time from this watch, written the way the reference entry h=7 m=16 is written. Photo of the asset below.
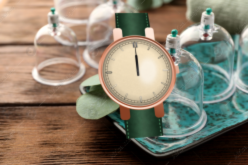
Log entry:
h=12 m=0
